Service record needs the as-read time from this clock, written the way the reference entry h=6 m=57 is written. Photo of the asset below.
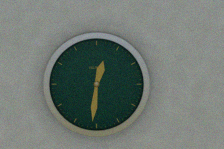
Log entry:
h=12 m=31
